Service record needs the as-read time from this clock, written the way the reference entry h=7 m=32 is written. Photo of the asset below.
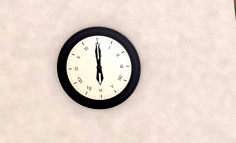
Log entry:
h=6 m=0
